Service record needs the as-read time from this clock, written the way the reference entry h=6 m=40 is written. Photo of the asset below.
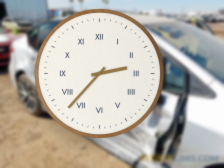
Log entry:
h=2 m=37
